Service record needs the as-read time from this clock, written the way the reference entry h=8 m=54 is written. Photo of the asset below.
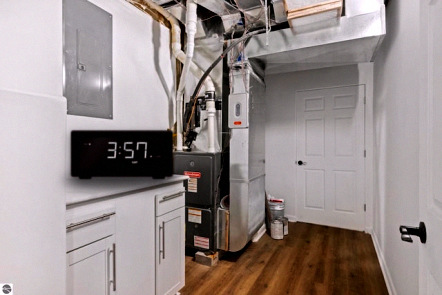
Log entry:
h=3 m=57
